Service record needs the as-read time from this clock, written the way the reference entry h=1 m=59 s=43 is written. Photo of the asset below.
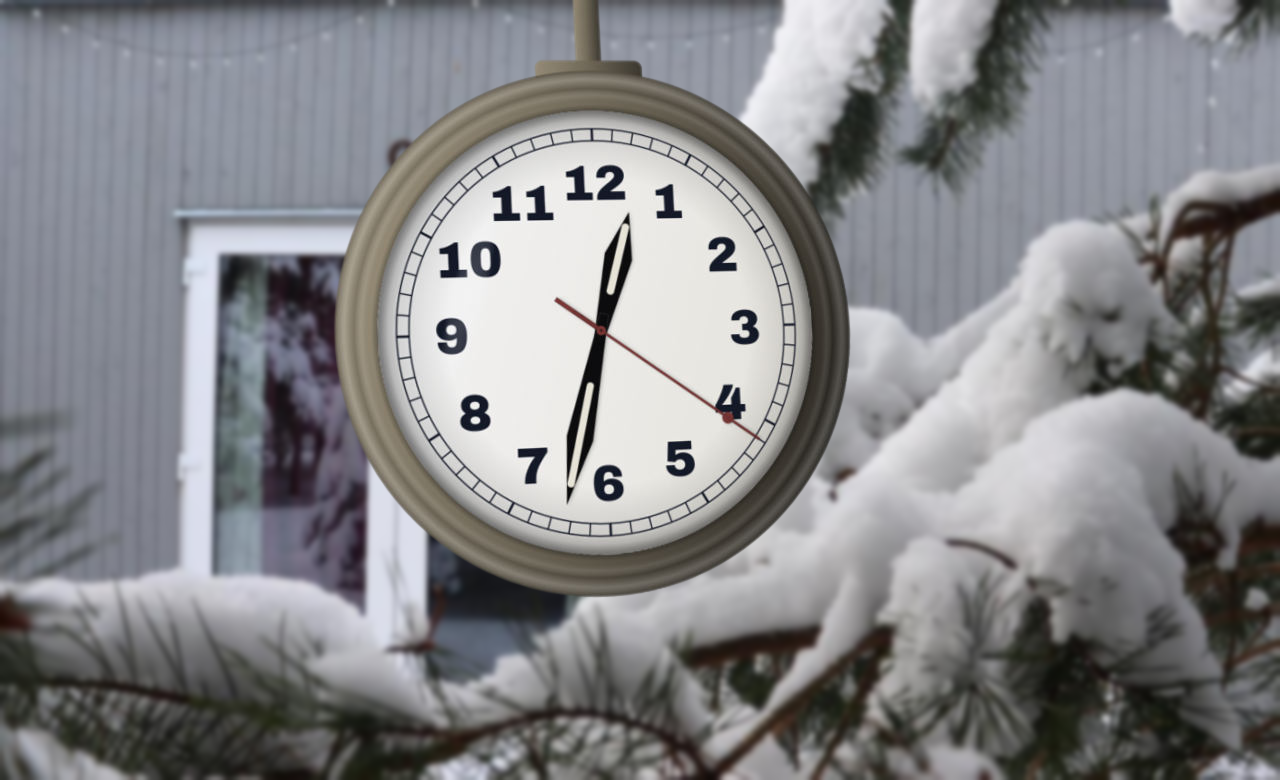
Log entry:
h=12 m=32 s=21
